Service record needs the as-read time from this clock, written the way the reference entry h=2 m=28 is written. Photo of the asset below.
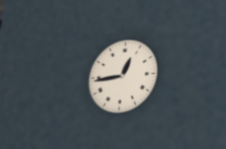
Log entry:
h=12 m=44
